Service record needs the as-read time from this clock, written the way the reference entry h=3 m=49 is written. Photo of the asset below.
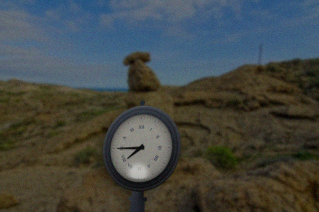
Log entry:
h=7 m=45
